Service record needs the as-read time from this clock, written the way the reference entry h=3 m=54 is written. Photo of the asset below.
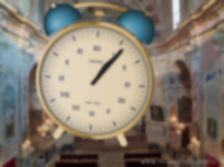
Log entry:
h=1 m=6
